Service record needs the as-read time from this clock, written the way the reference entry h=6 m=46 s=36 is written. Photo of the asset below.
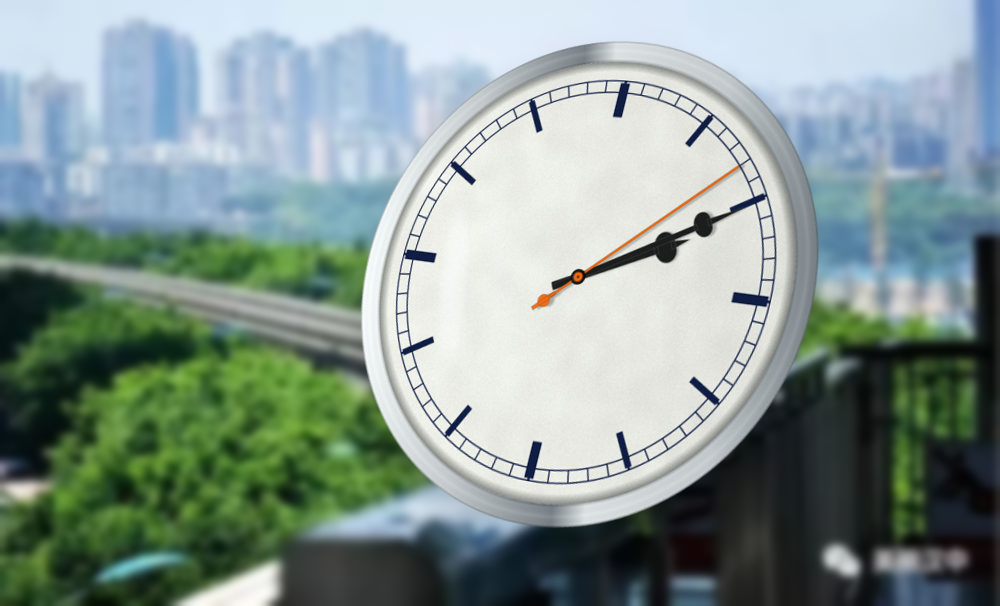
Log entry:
h=2 m=10 s=8
